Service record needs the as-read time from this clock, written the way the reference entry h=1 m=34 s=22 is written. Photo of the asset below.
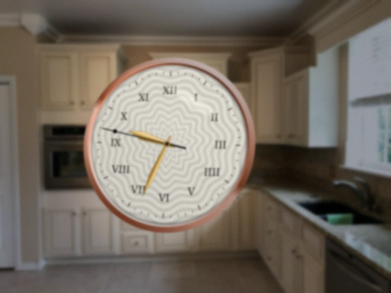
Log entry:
h=9 m=33 s=47
